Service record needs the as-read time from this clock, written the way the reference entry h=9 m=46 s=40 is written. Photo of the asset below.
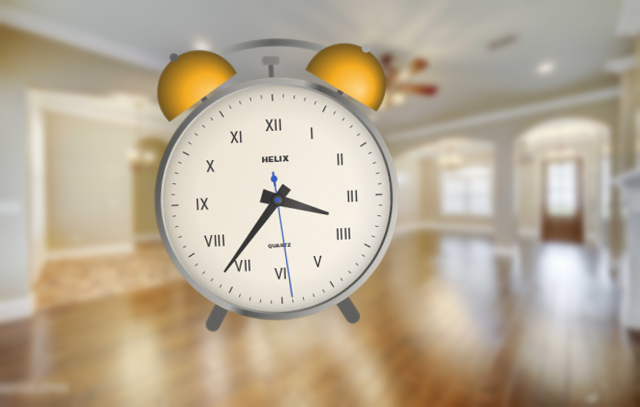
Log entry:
h=3 m=36 s=29
